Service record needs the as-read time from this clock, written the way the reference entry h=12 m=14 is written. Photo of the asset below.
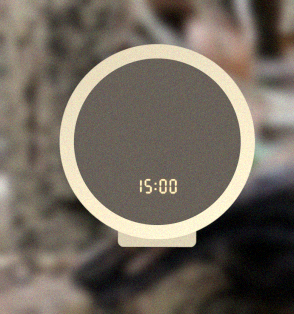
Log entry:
h=15 m=0
